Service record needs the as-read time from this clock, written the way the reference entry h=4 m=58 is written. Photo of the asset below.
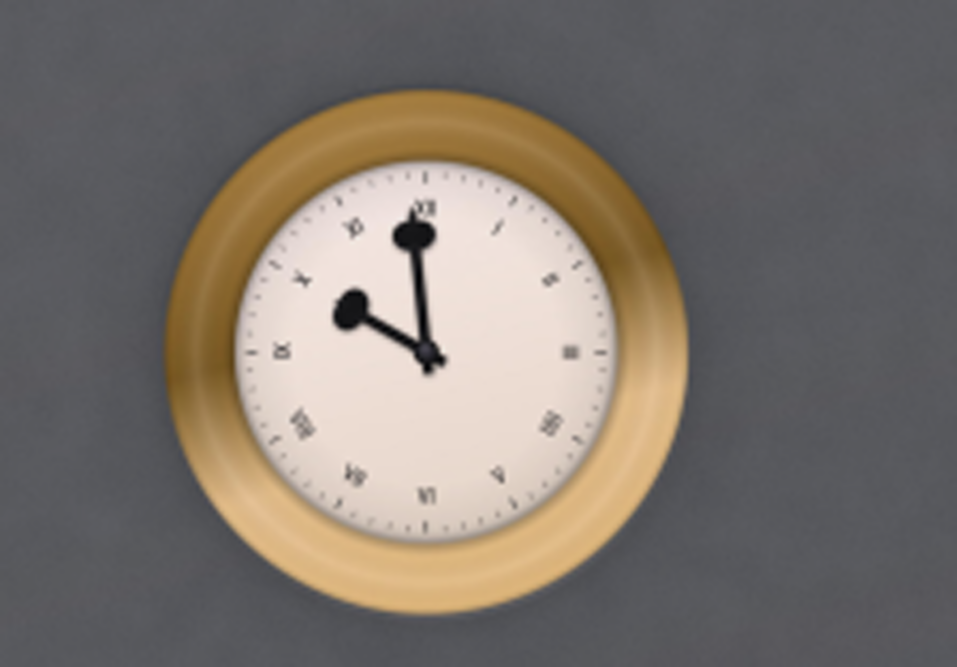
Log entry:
h=9 m=59
